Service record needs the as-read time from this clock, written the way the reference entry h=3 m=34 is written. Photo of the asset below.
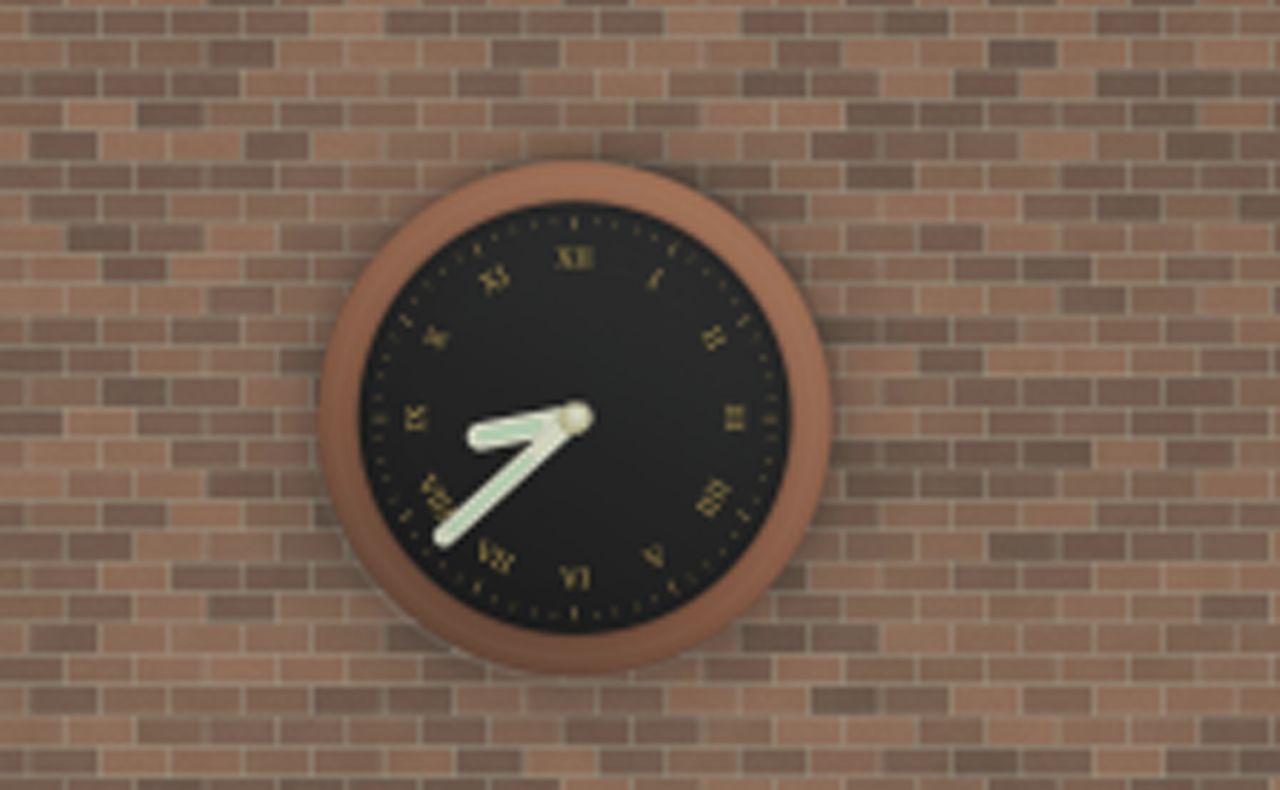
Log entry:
h=8 m=38
